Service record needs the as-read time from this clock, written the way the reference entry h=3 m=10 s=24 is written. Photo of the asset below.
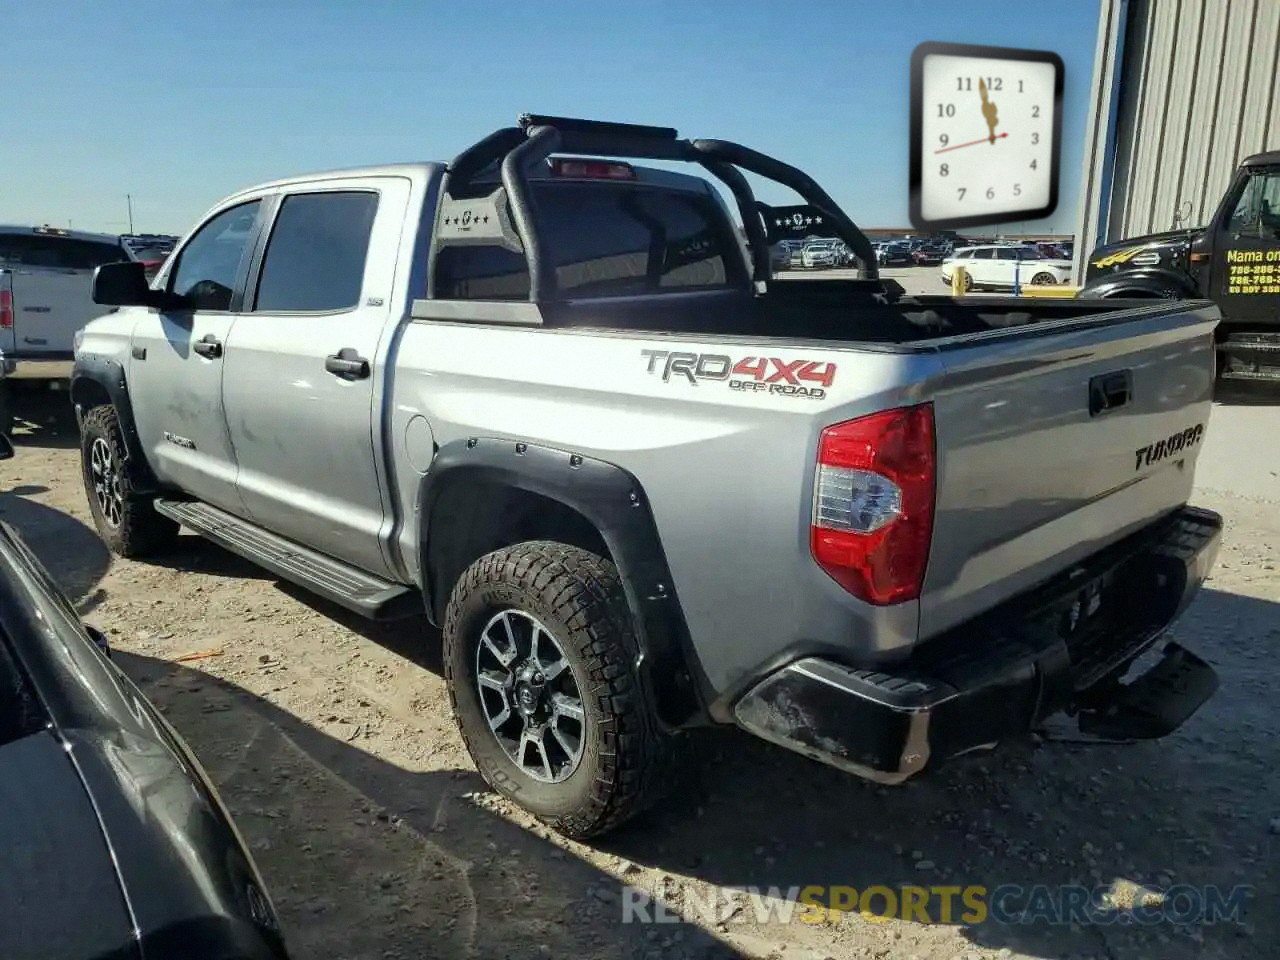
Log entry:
h=11 m=57 s=43
